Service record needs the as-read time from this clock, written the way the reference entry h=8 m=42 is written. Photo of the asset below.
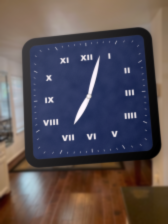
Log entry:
h=7 m=3
